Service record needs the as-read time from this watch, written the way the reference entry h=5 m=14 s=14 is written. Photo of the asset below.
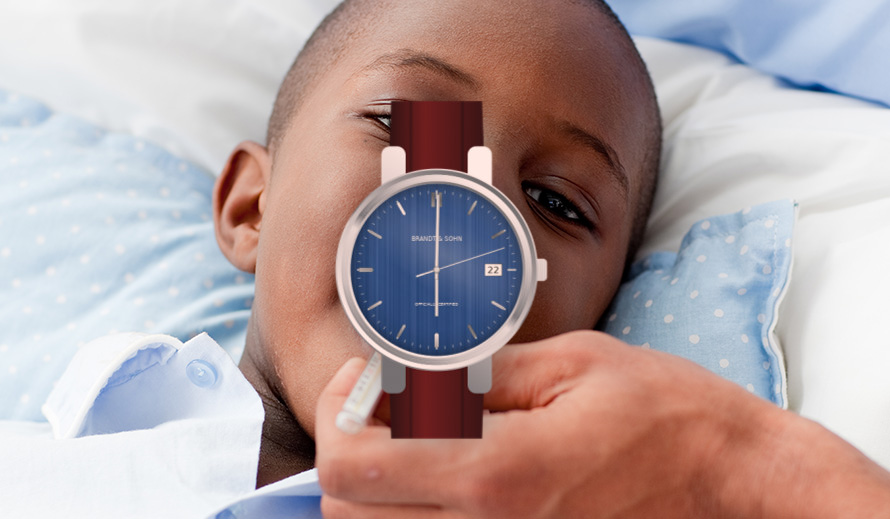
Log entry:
h=6 m=0 s=12
